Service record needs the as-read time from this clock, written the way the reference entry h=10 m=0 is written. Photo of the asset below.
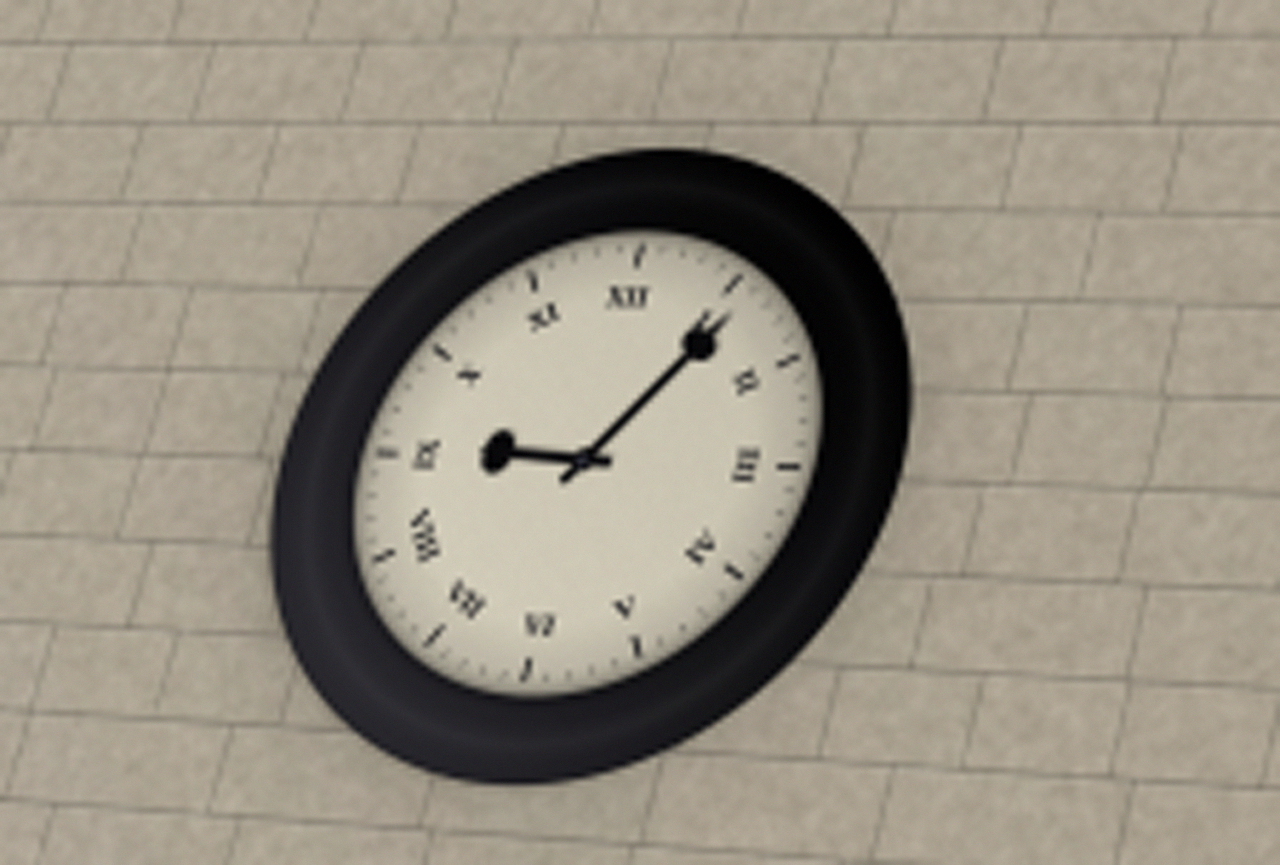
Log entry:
h=9 m=6
